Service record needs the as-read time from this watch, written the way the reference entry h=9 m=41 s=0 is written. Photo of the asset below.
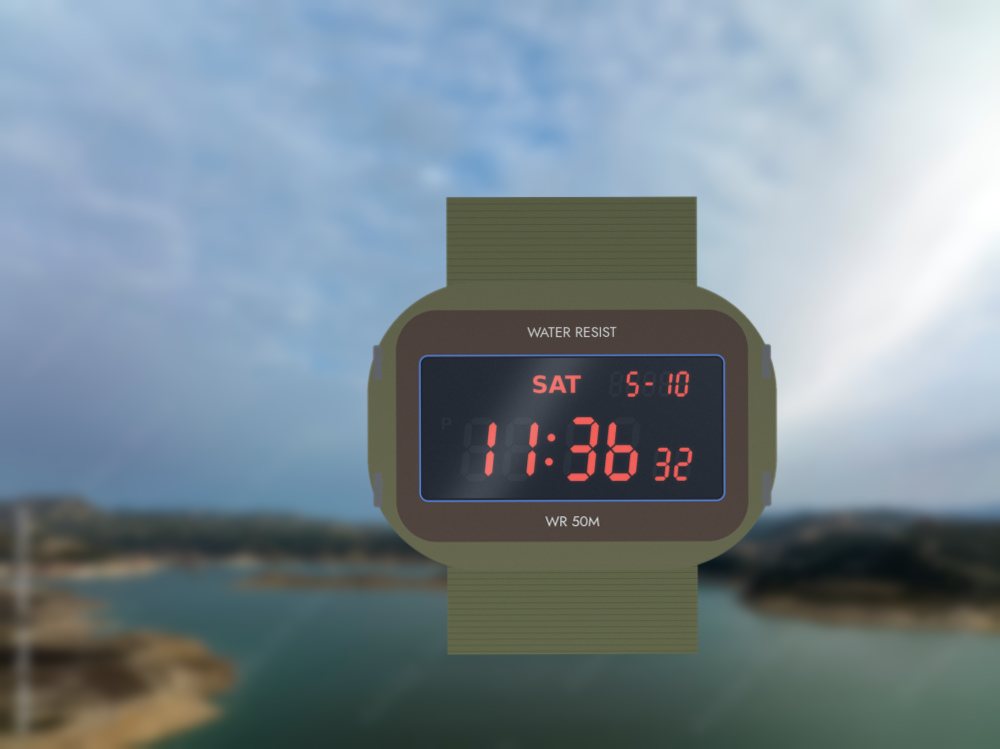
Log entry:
h=11 m=36 s=32
